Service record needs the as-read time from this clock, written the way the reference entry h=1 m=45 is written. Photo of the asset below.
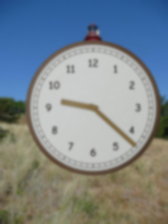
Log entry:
h=9 m=22
